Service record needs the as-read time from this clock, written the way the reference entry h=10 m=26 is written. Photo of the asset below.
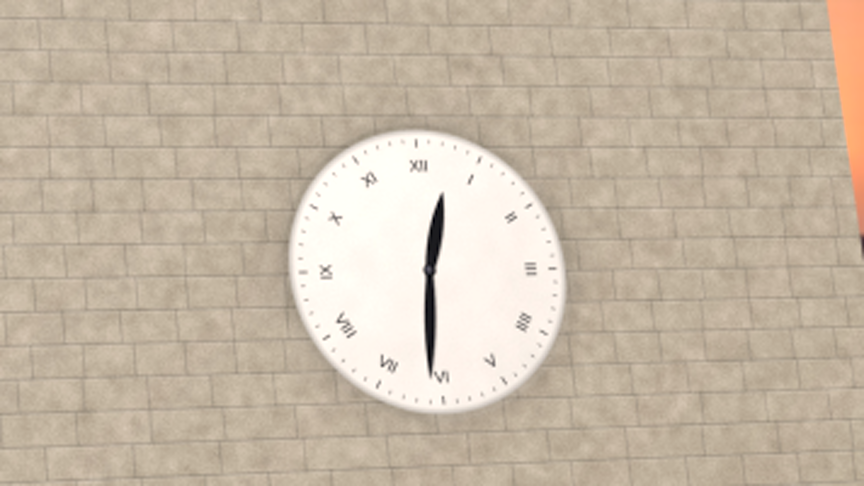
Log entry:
h=12 m=31
